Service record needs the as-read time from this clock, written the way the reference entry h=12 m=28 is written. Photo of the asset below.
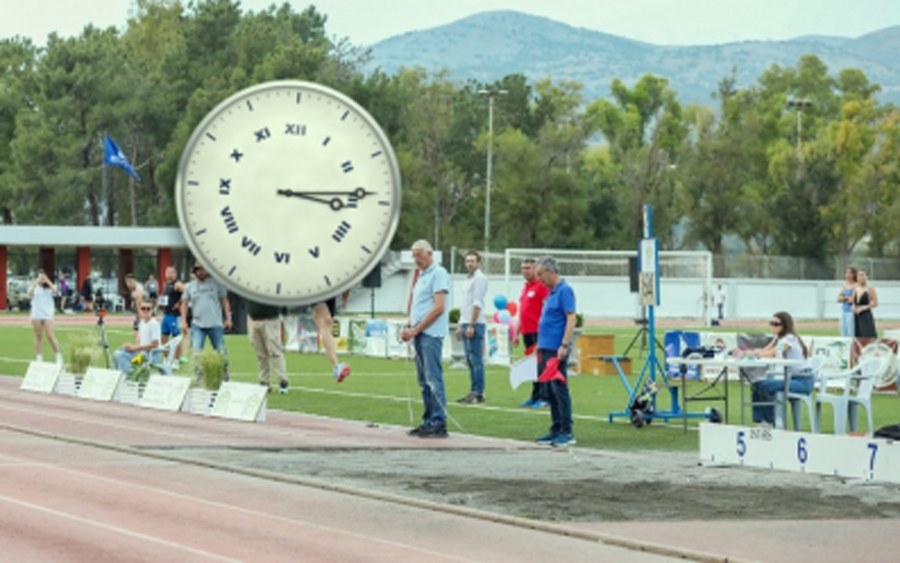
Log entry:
h=3 m=14
